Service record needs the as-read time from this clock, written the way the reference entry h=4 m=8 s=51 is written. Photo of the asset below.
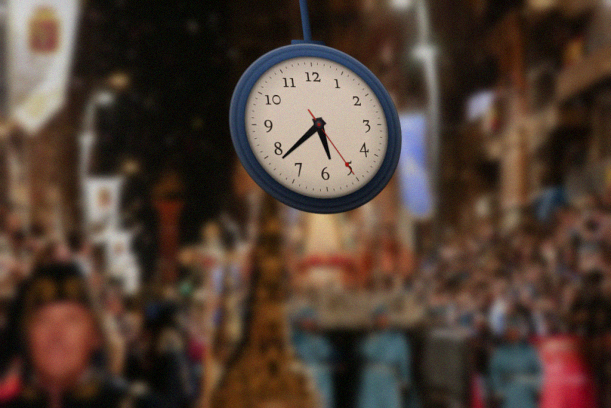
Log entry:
h=5 m=38 s=25
